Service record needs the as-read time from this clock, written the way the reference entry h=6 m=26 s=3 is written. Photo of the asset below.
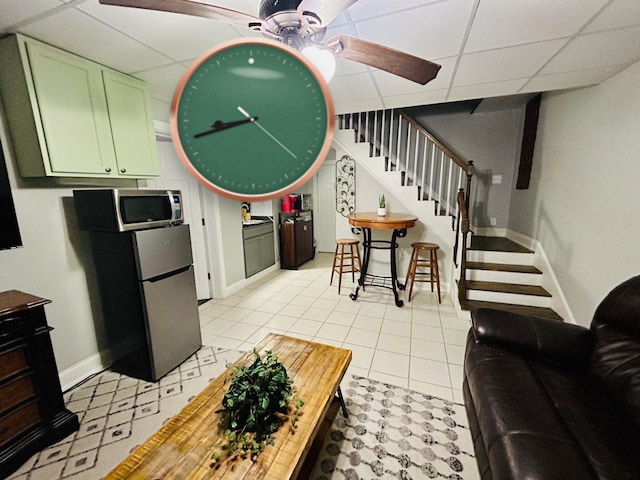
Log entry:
h=8 m=42 s=22
